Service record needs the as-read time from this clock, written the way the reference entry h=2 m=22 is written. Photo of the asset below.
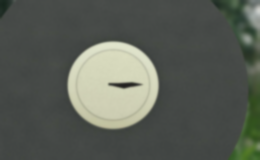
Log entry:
h=3 m=15
